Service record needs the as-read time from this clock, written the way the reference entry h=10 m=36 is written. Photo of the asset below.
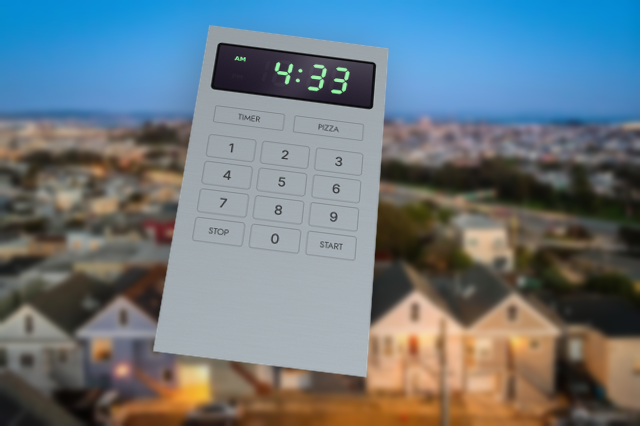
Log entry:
h=4 m=33
